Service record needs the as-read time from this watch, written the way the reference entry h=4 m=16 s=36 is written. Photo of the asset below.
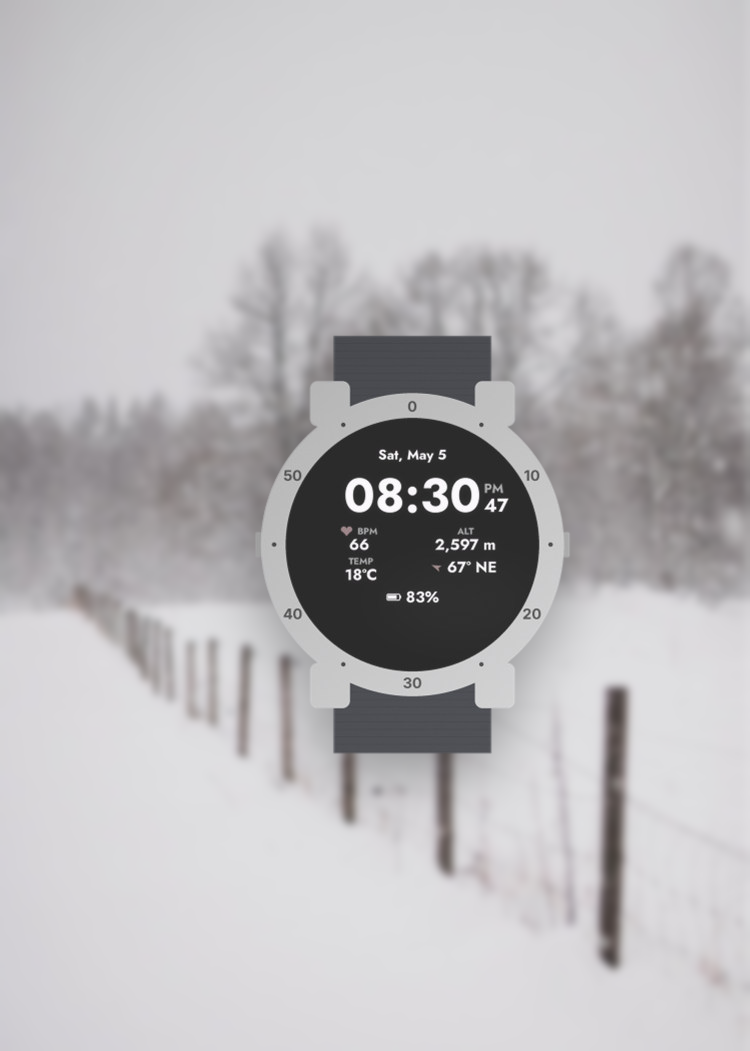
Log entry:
h=8 m=30 s=47
